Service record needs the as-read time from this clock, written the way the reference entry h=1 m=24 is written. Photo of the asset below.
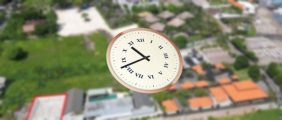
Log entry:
h=10 m=42
